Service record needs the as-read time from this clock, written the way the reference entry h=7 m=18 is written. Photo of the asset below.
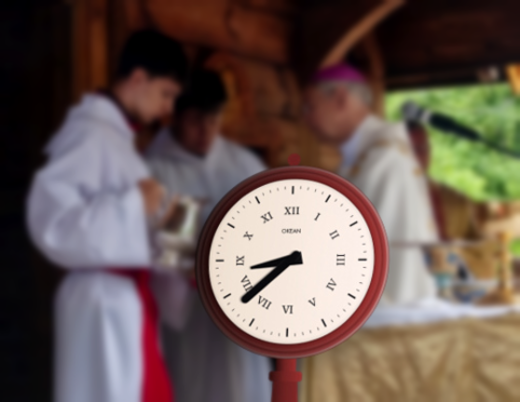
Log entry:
h=8 m=38
